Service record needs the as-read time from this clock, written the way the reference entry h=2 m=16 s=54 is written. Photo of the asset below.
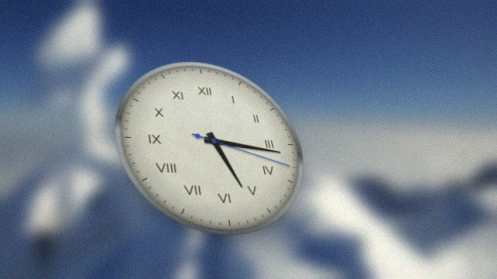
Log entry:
h=5 m=16 s=18
